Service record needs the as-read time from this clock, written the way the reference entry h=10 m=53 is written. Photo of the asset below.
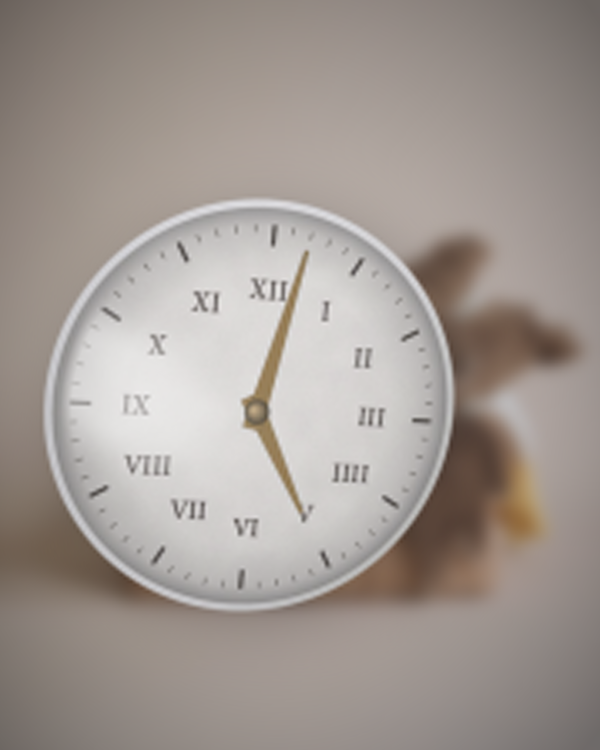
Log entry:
h=5 m=2
